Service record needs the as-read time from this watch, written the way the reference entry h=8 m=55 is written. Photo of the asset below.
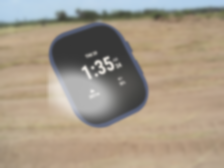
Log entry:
h=1 m=35
